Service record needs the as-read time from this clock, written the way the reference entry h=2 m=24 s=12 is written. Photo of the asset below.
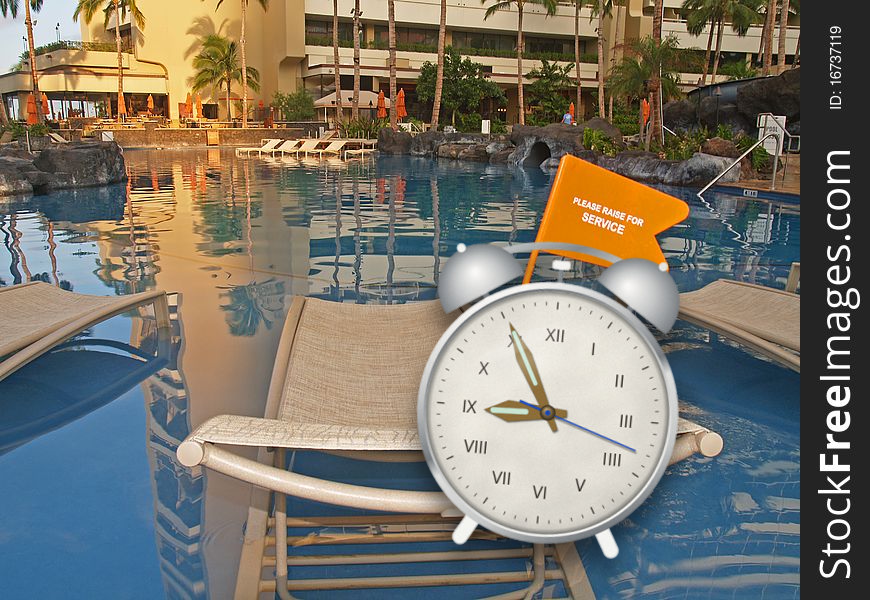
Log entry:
h=8 m=55 s=18
